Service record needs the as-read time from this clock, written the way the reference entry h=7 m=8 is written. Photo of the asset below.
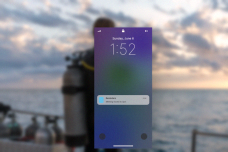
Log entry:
h=1 m=52
